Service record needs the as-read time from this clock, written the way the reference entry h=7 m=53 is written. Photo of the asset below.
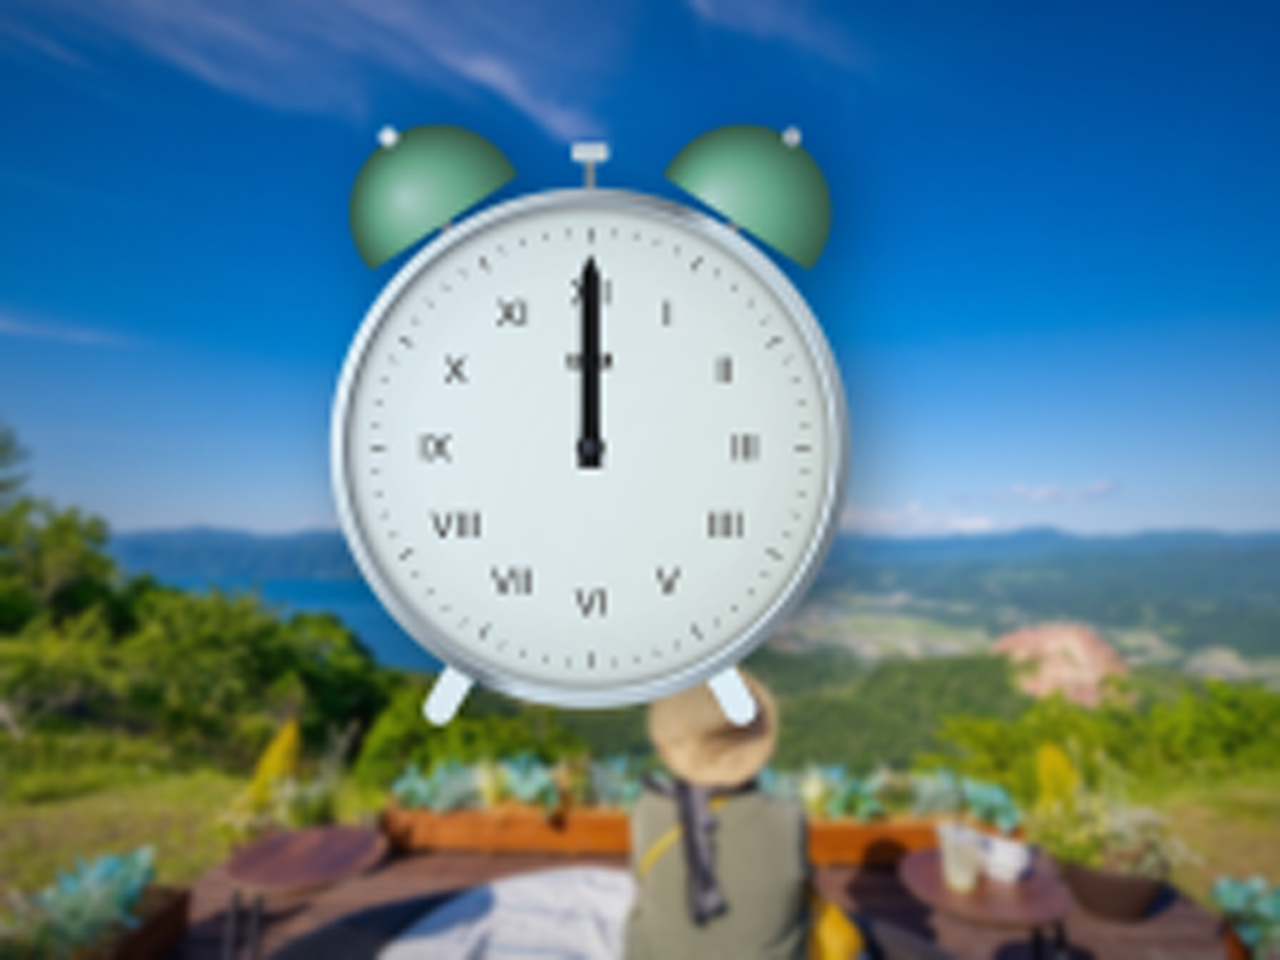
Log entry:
h=12 m=0
